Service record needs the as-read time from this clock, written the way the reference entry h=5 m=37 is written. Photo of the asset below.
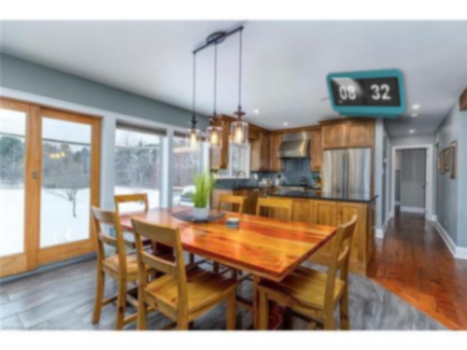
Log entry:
h=8 m=32
